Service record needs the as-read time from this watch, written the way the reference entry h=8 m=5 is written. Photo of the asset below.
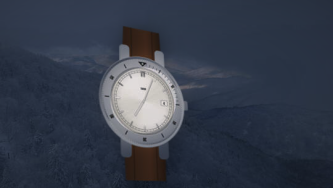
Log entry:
h=7 m=4
